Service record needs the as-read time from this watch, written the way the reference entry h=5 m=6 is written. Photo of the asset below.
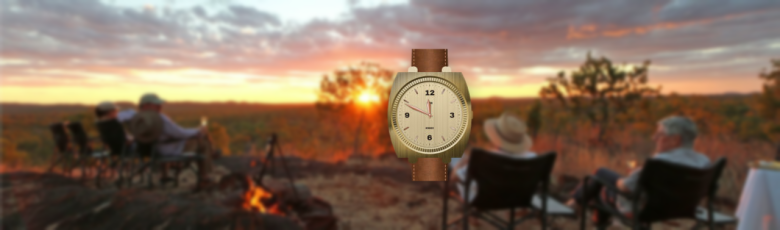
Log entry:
h=11 m=49
